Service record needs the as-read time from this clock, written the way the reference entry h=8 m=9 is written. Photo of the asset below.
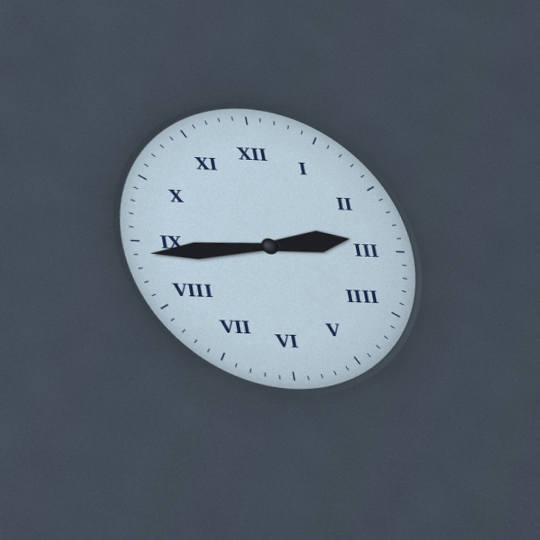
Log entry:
h=2 m=44
